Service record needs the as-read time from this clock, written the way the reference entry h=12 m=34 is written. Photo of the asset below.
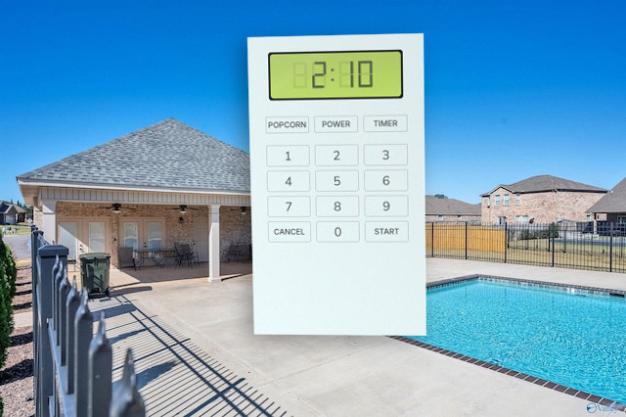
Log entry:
h=2 m=10
